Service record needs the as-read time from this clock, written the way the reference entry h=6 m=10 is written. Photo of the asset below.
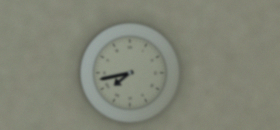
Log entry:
h=7 m=43
